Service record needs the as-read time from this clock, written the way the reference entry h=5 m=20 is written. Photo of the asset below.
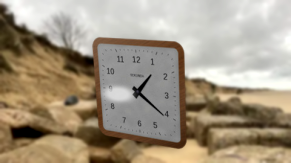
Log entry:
h=1 m=21
